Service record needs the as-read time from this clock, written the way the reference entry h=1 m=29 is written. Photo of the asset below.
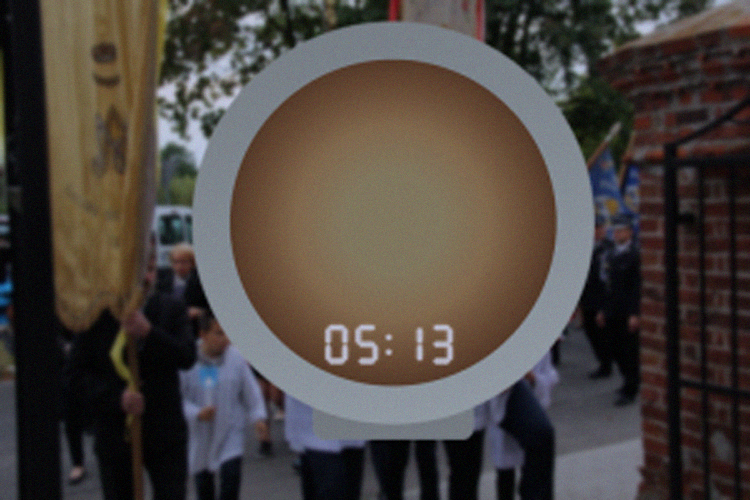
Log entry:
h=5 m=13
